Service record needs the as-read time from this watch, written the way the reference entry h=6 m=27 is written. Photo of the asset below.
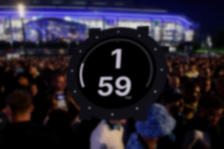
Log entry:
h=1 m=59
